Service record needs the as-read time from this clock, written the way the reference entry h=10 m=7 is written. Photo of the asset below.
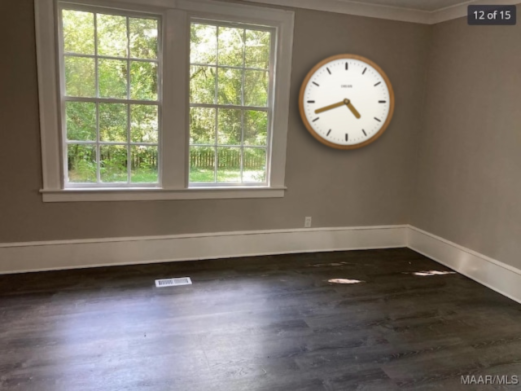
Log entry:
h=4 m=42
